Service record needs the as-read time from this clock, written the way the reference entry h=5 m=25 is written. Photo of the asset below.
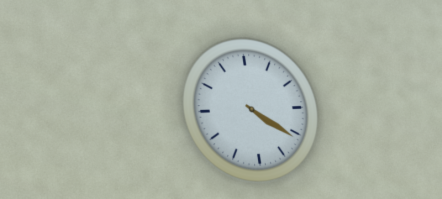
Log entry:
h=4 m=21
